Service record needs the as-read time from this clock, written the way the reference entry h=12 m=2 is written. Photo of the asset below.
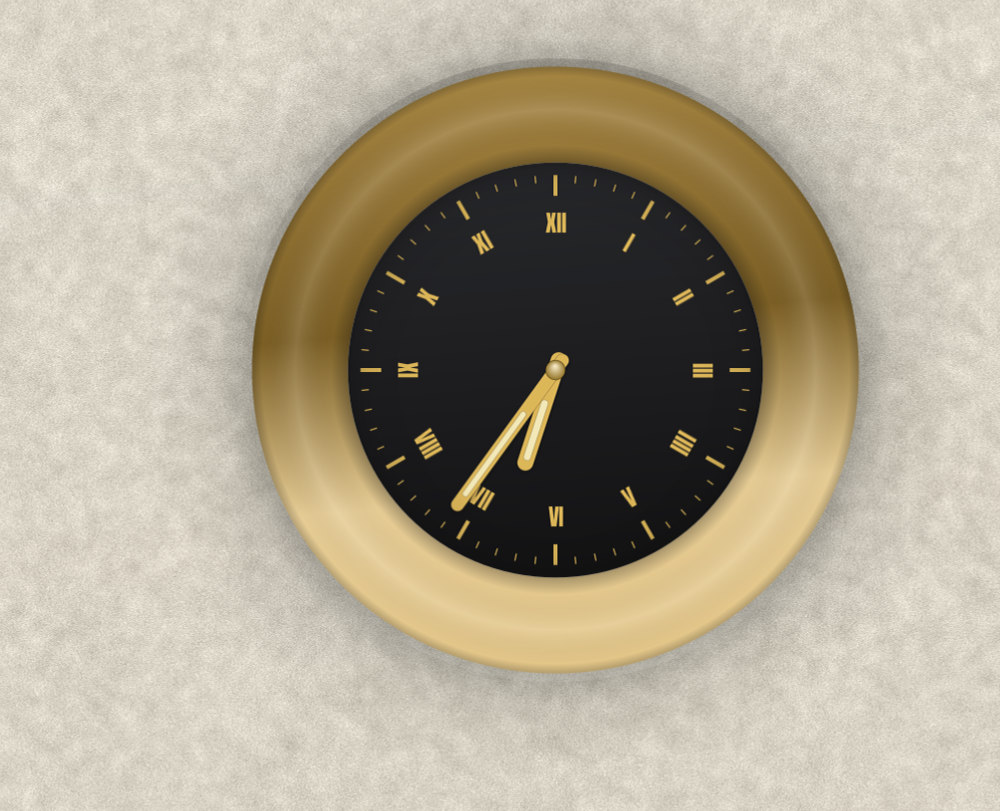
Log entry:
h=6 m=36
